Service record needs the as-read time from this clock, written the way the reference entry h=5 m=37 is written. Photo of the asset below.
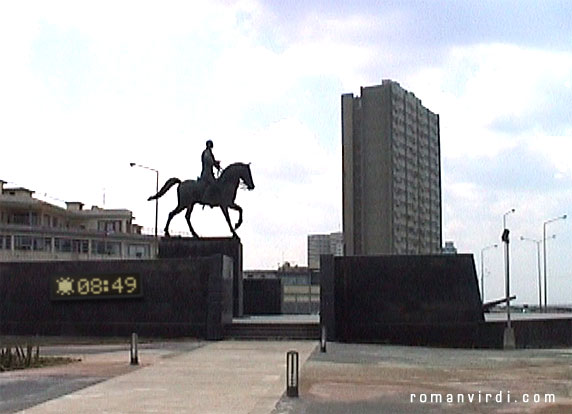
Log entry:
h=8 m=49
